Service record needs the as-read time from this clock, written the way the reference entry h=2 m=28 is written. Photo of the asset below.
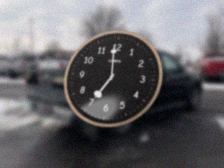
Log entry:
h=6 m=59
